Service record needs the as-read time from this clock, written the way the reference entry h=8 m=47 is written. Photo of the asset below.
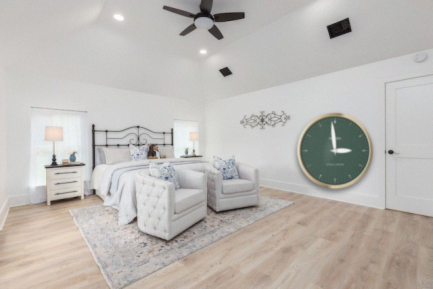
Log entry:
h=2 m=59
